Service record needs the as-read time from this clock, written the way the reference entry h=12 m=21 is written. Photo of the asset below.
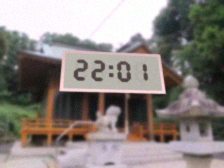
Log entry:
h=22 m=1
